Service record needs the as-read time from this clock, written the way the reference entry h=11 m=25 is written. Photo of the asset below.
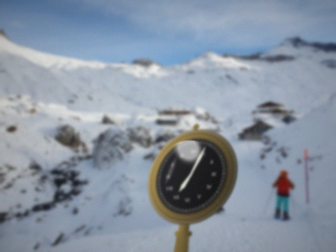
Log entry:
h=7 m=4
